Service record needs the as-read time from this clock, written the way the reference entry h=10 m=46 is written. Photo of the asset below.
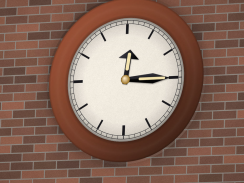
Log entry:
h=12 m=15
